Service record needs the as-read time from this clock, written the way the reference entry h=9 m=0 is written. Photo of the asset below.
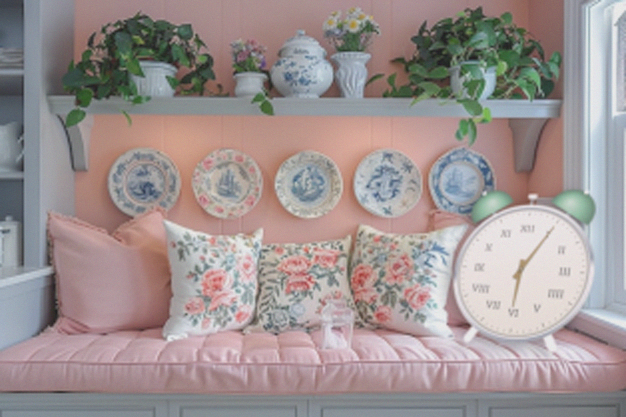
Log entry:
h=6 m=5
